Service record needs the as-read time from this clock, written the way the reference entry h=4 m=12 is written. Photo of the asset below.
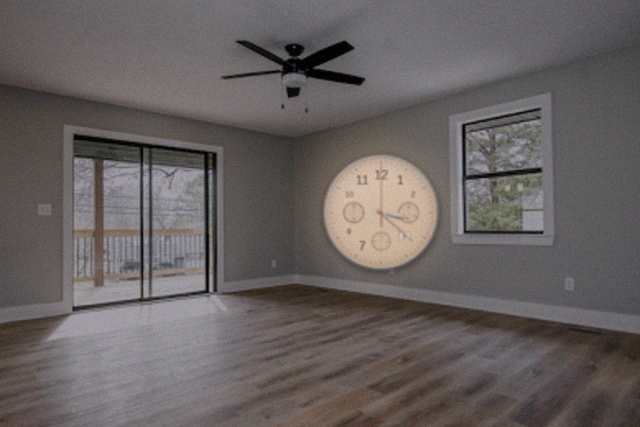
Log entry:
h=3 m=22
